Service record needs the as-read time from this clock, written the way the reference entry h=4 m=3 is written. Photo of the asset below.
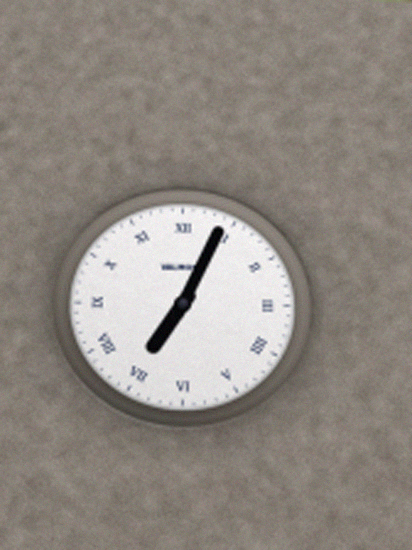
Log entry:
h=7 m=4
